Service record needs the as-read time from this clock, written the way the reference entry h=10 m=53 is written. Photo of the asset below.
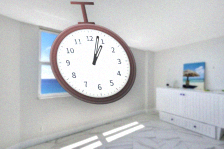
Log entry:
h=1 m=3
